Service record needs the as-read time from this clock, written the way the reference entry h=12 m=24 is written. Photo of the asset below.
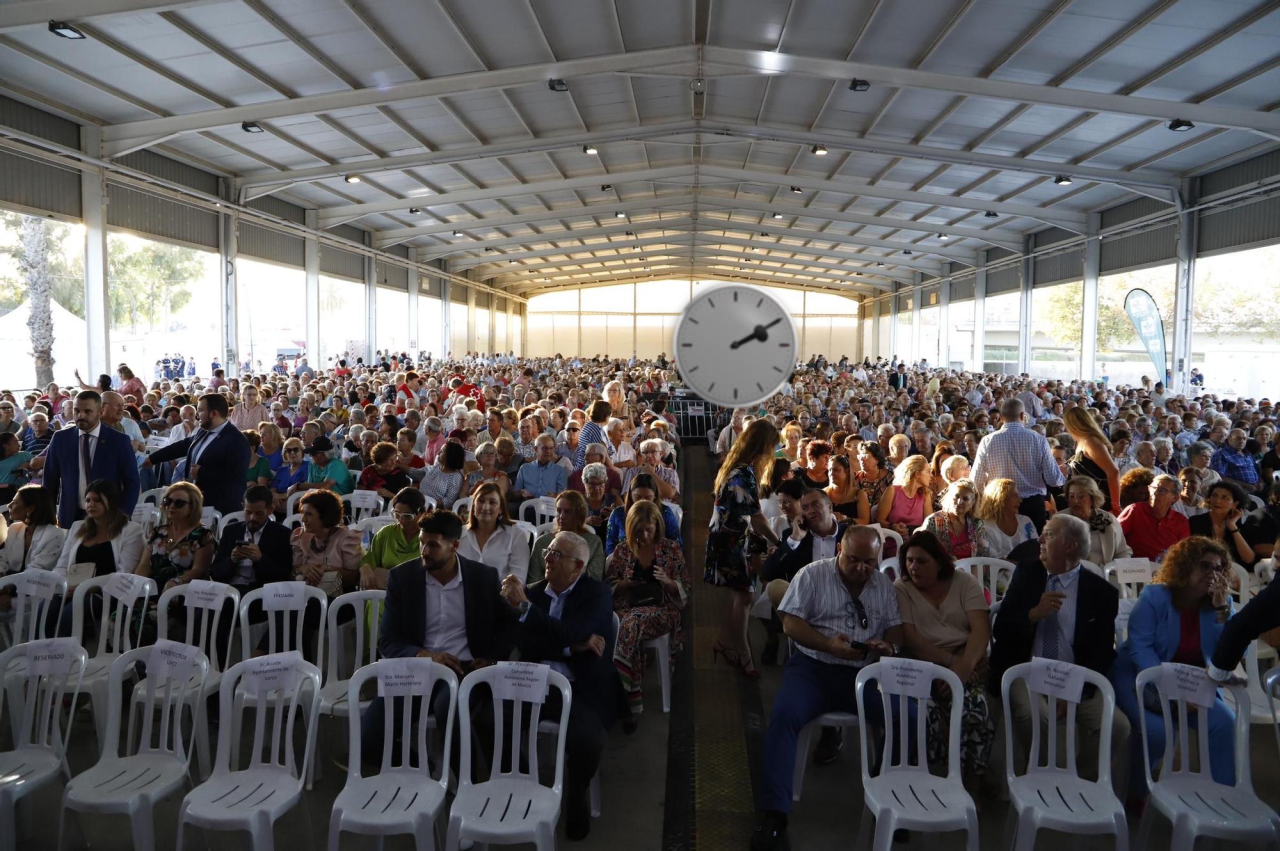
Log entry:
h=2 m=10
